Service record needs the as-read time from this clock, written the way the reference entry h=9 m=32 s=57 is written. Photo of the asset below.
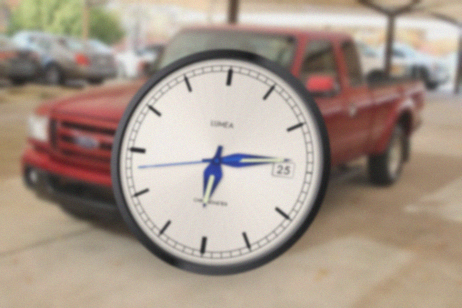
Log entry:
h=6 m=13 s=43
